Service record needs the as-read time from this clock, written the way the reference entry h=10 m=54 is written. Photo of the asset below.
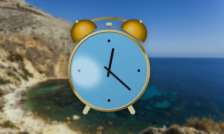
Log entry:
h=12 m=22
